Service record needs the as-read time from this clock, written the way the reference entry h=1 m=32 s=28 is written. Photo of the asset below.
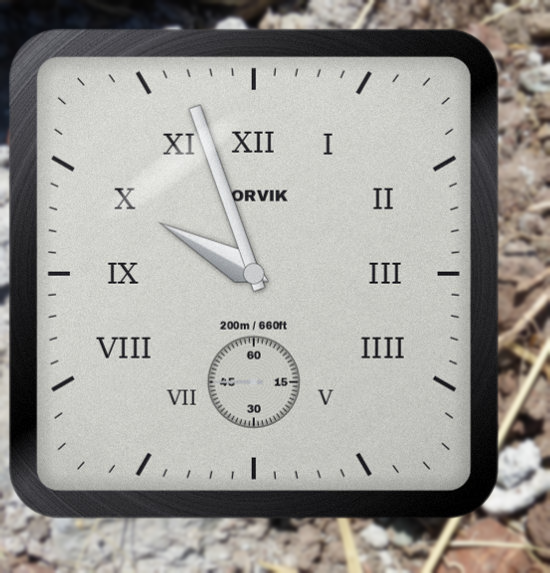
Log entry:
h=9 m=56 s=45
